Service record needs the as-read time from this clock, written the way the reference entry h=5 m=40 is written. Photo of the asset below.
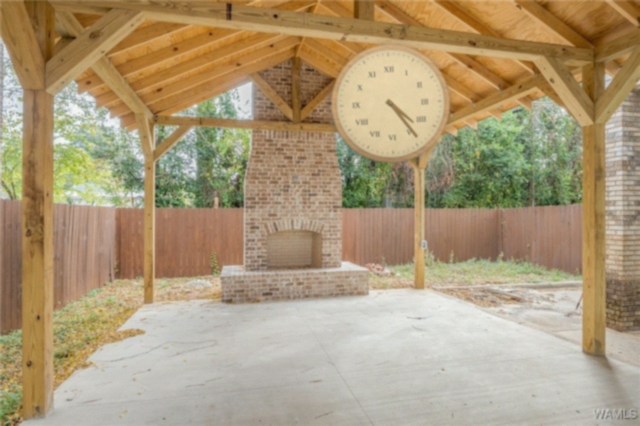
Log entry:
h=4 m=24
